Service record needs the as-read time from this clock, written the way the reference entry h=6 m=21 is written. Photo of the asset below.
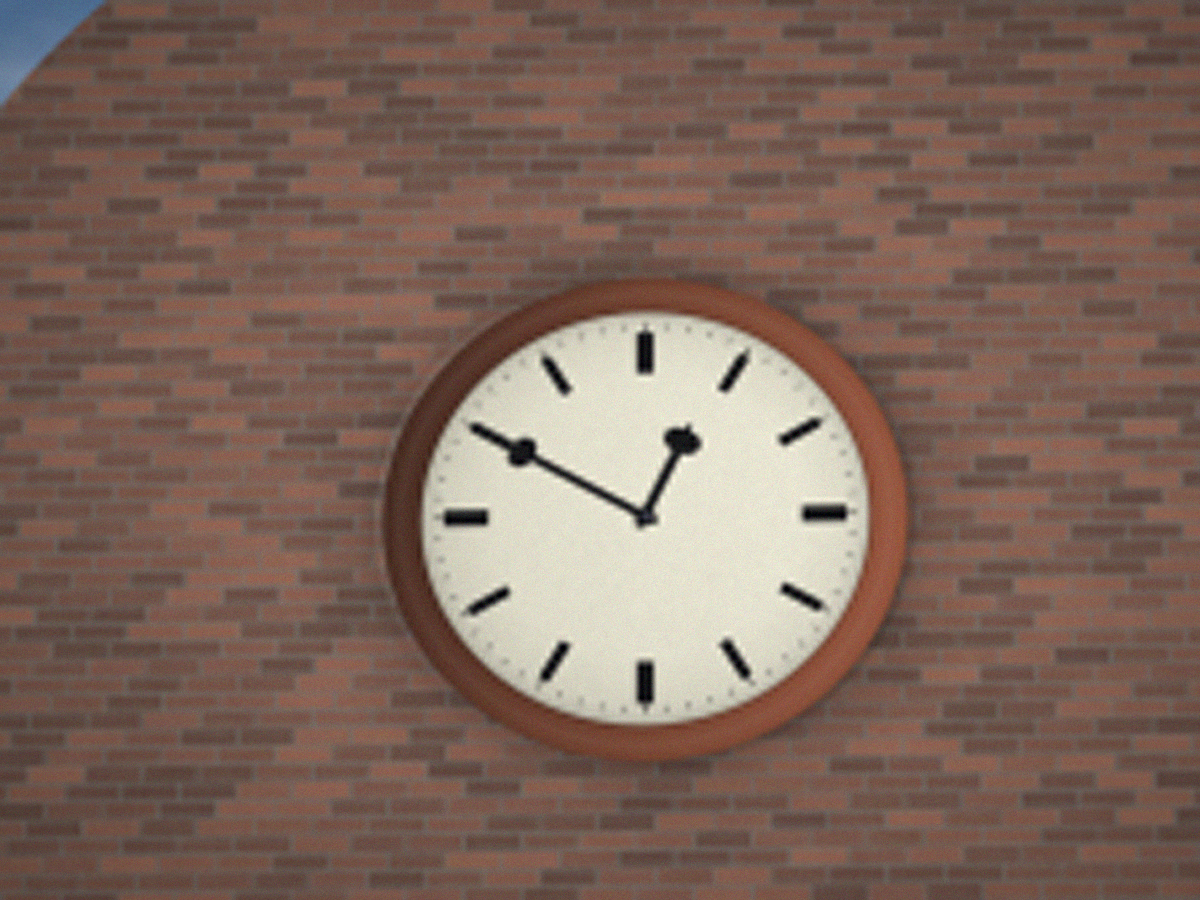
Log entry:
h=12 m=50
